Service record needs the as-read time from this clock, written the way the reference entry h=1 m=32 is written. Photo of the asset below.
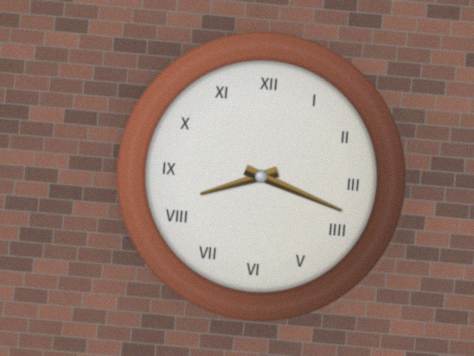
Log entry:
h=8 m=18
